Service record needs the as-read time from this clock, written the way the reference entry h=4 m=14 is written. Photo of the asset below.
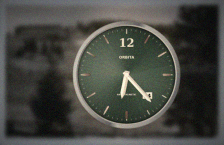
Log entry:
h=6 m=23
